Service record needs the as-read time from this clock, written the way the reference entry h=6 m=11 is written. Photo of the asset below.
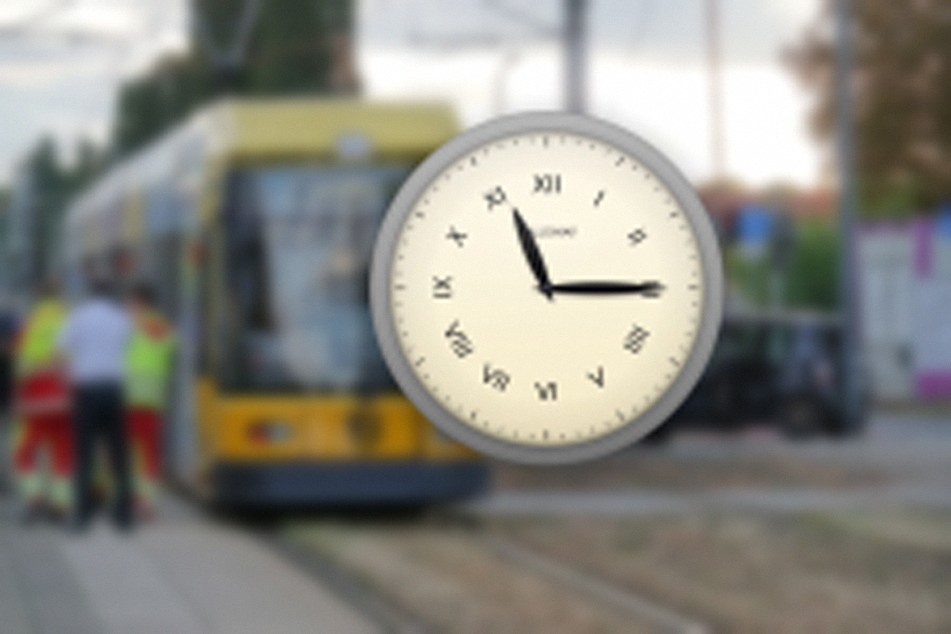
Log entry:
h=11 m=15
